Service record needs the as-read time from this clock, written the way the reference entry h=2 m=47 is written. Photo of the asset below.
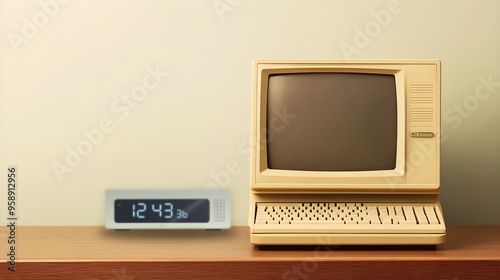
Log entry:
h=12 m=43
